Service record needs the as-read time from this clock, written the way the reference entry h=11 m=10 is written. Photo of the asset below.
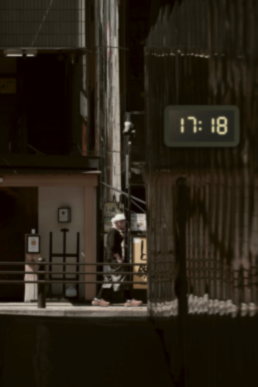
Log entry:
h=17 m=18
